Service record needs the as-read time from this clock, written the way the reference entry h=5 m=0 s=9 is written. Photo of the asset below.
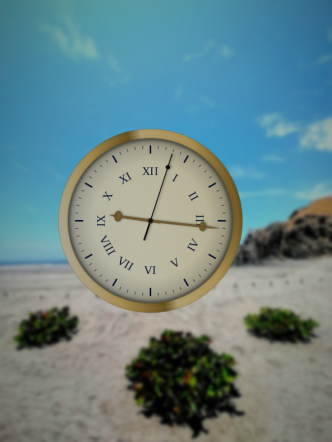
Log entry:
h=9 m=16 s=3
